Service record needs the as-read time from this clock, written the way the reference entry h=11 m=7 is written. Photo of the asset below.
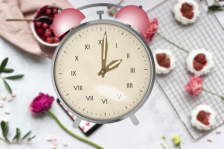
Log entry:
h=2 m=1
